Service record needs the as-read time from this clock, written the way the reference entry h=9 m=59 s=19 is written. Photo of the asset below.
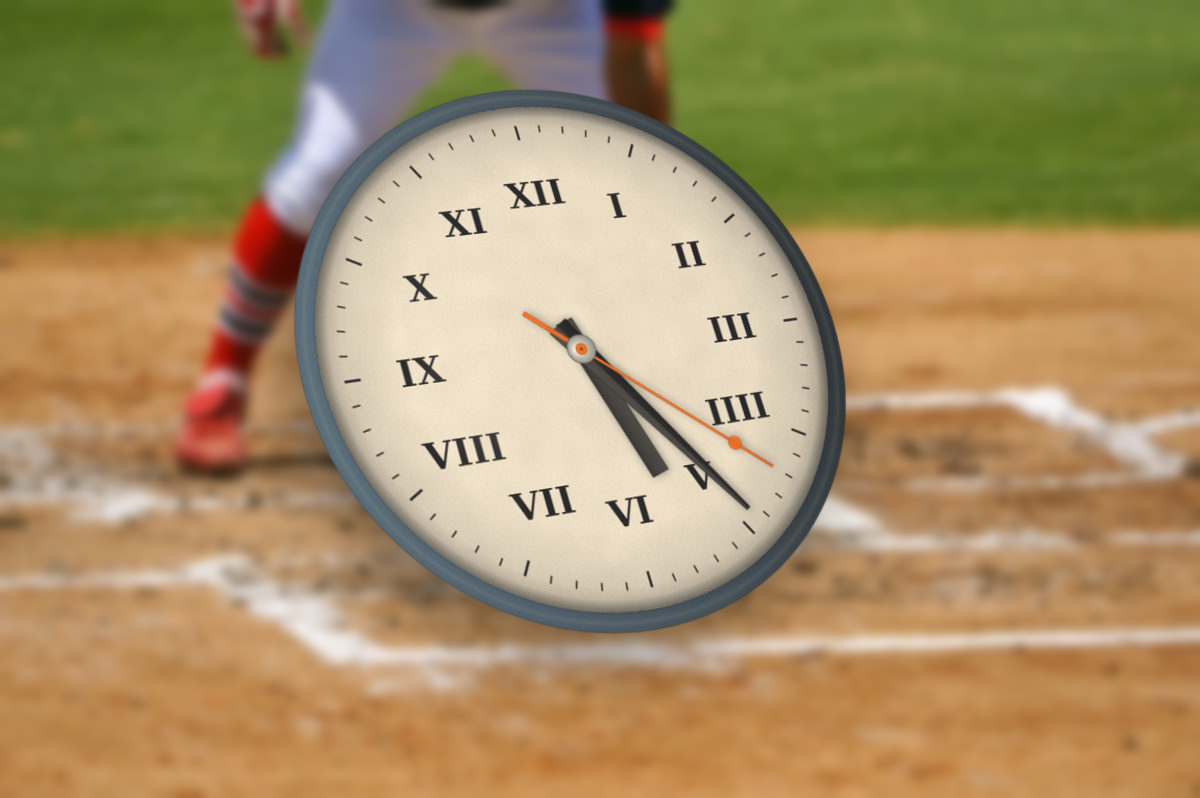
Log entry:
h=5 m=24 s=22
